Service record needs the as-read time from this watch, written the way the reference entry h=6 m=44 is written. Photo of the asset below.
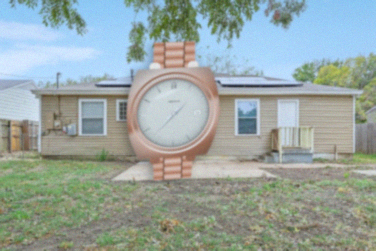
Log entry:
h=1 m=37
